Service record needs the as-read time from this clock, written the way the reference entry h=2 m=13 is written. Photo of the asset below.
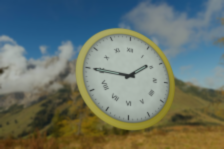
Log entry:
h=1 m=45
